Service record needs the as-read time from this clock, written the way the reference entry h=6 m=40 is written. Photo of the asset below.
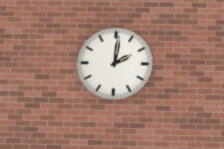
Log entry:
h=2 m=1
